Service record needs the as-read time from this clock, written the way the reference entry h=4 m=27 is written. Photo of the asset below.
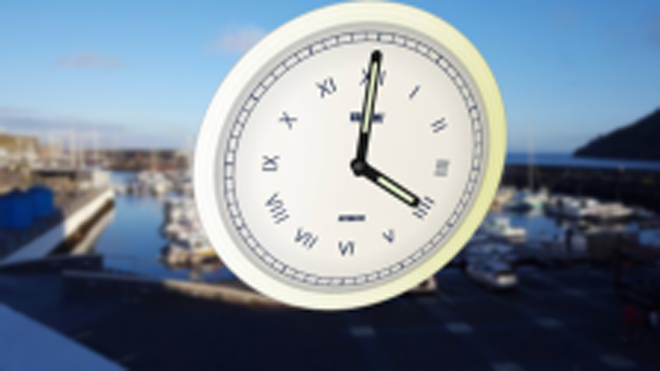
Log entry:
h=4 m=0
